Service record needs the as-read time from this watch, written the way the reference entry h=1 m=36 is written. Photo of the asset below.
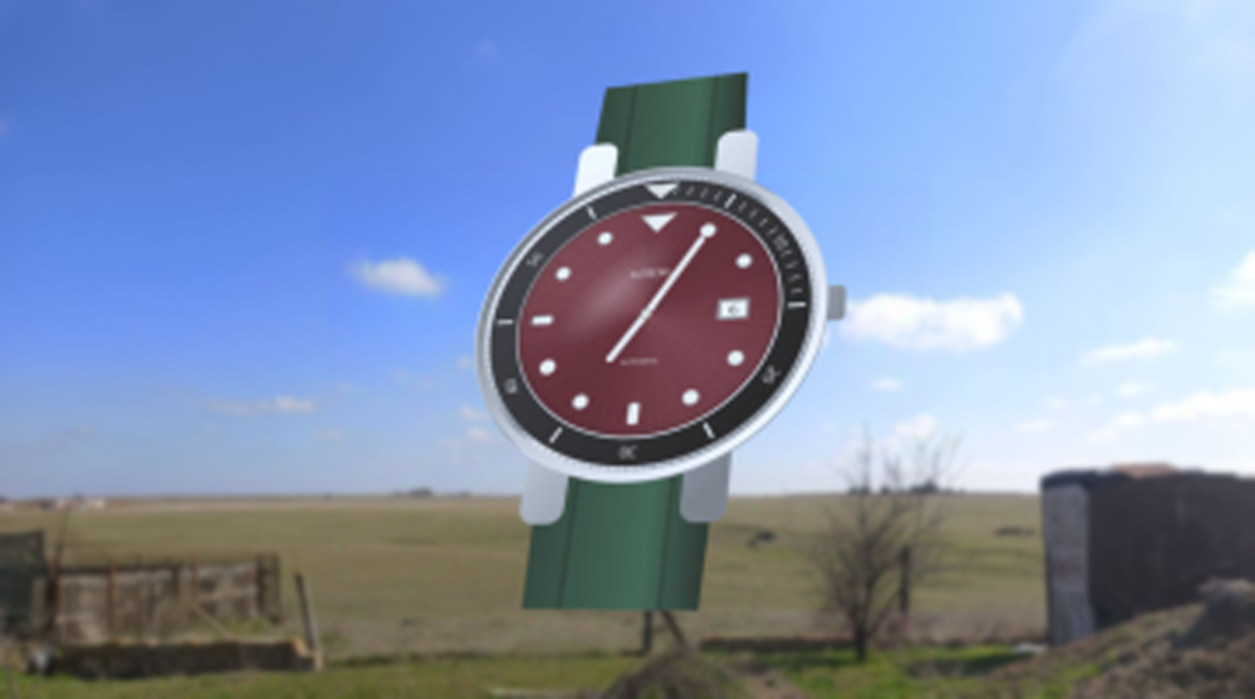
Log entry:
h=7 m=5
